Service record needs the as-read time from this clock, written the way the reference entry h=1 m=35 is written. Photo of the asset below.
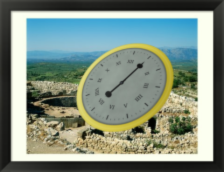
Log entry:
h=7 m=5
